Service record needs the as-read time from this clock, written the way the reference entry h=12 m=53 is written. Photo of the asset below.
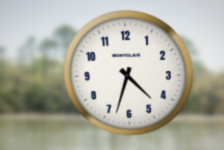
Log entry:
h=4 m=33
